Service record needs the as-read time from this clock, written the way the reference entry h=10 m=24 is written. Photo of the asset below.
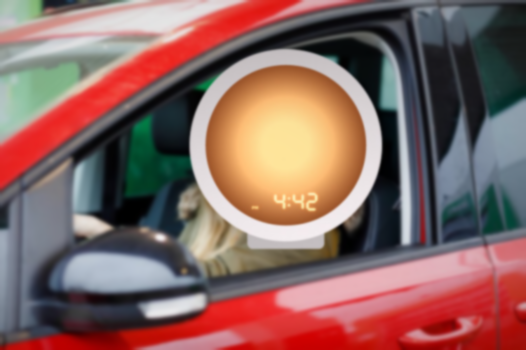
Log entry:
h=4 m=42
